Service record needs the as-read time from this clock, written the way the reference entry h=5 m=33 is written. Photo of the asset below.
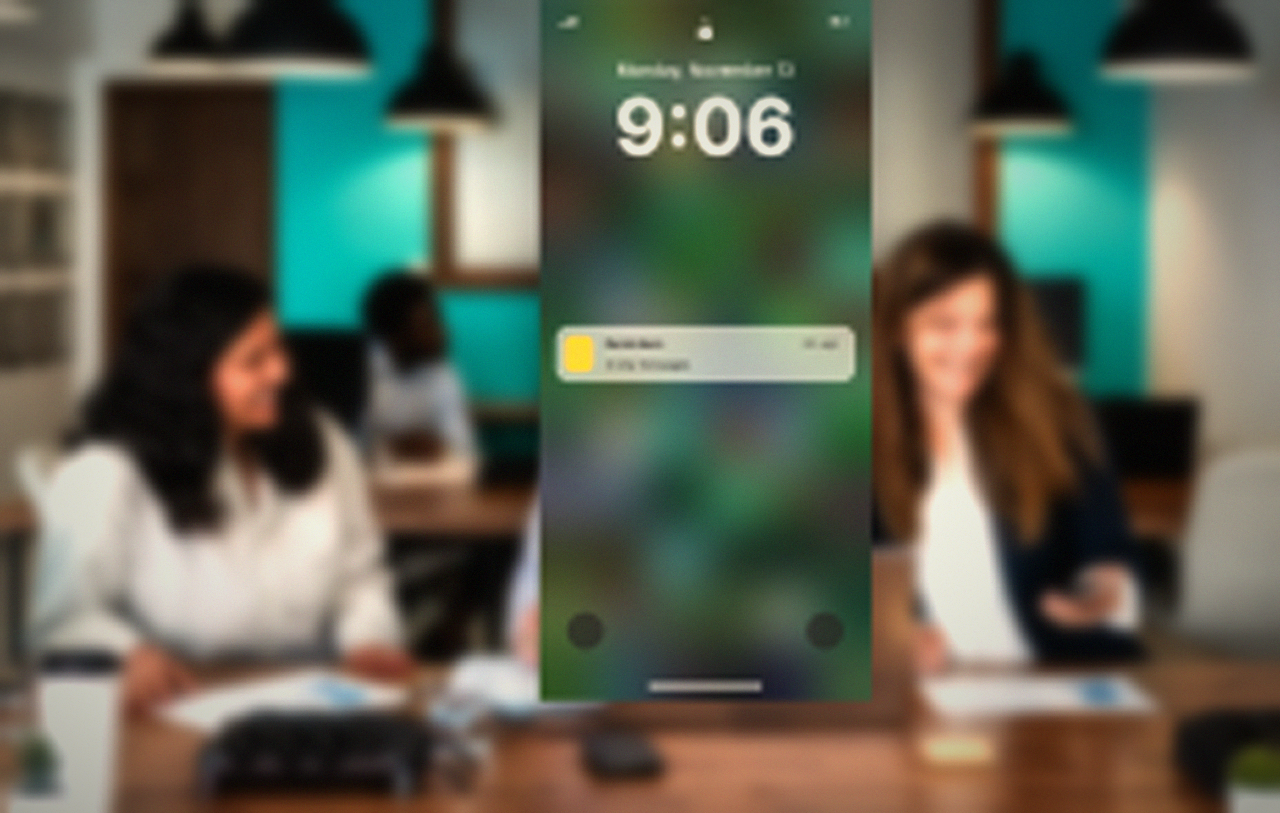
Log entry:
h=9 m=6
